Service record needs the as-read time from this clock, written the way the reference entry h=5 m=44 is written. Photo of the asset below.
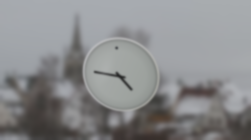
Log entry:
h=4 m=47
